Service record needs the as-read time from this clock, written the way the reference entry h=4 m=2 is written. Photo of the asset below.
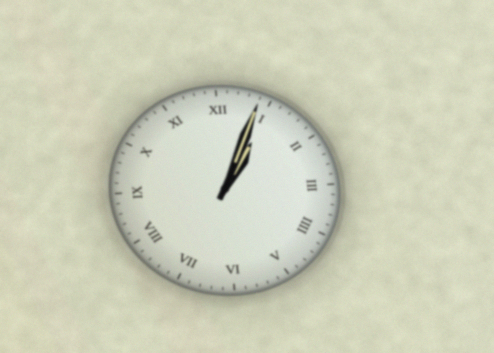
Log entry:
h=1 m=4
